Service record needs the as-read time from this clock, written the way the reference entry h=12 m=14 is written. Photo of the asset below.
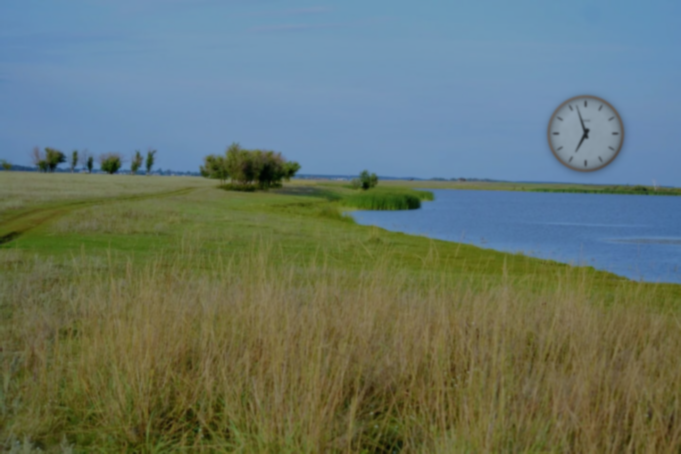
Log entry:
h=6 m=57
